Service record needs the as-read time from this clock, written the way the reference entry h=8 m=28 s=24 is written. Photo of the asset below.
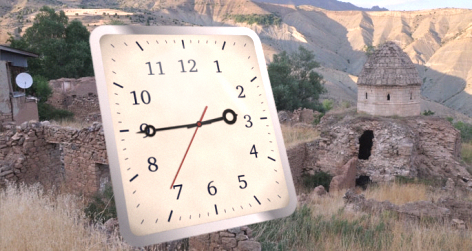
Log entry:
h=2 m=44 s=36
